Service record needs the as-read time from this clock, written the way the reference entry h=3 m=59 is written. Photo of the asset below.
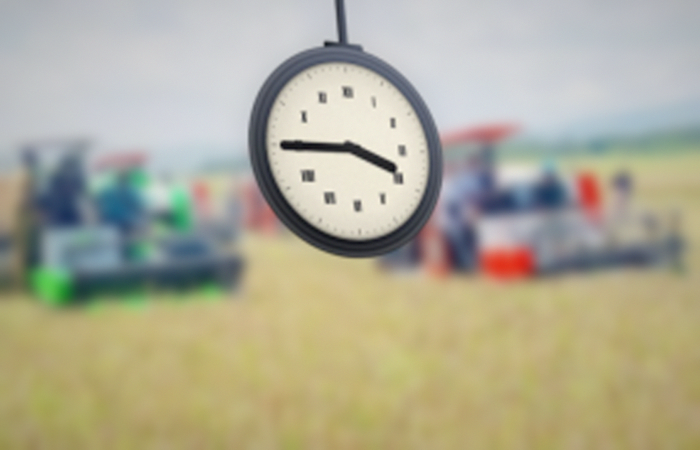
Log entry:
h=3 m=45
